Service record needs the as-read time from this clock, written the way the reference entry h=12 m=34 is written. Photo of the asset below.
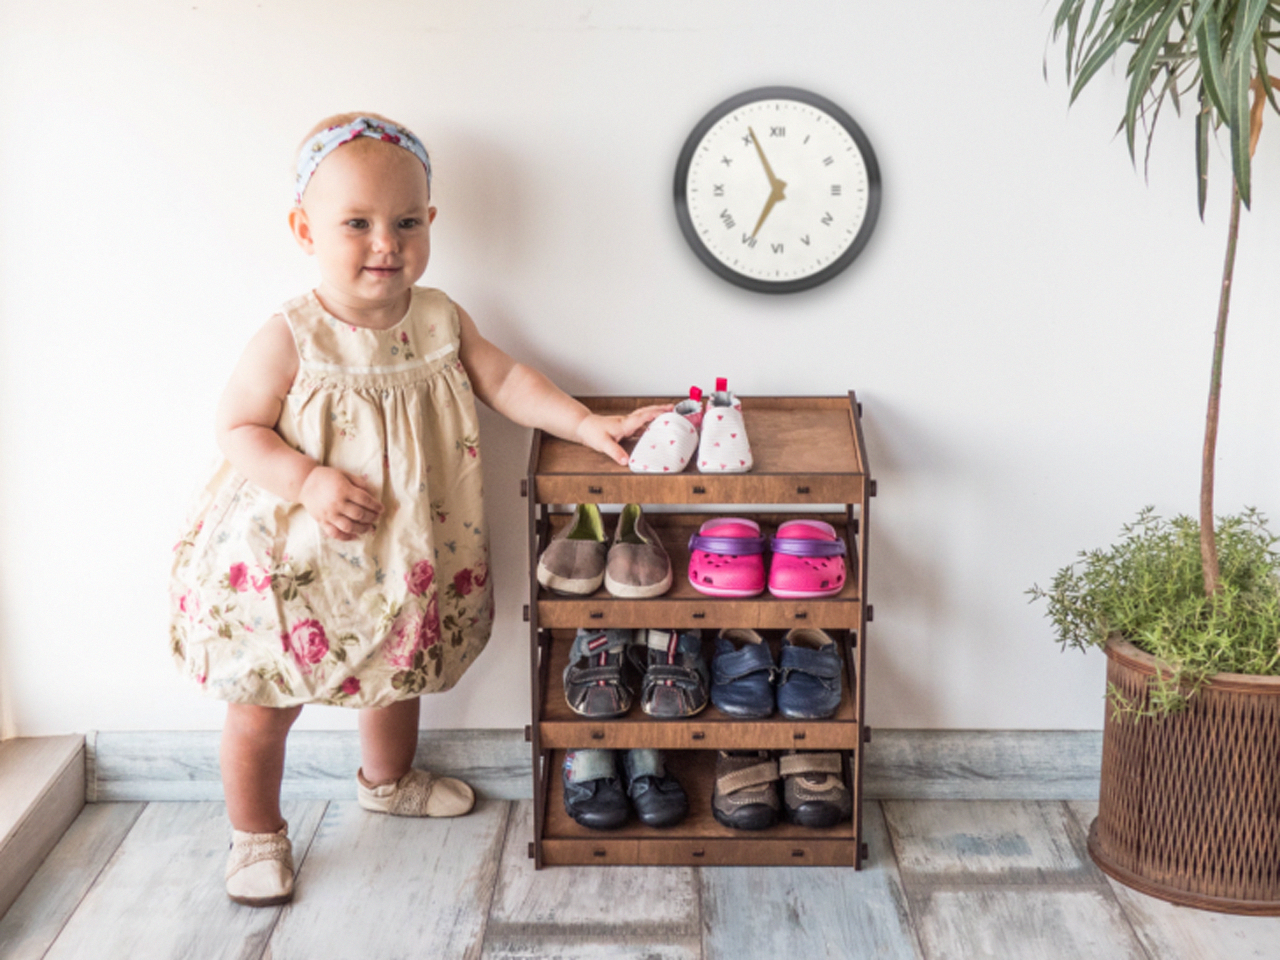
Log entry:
h=6 m=56
